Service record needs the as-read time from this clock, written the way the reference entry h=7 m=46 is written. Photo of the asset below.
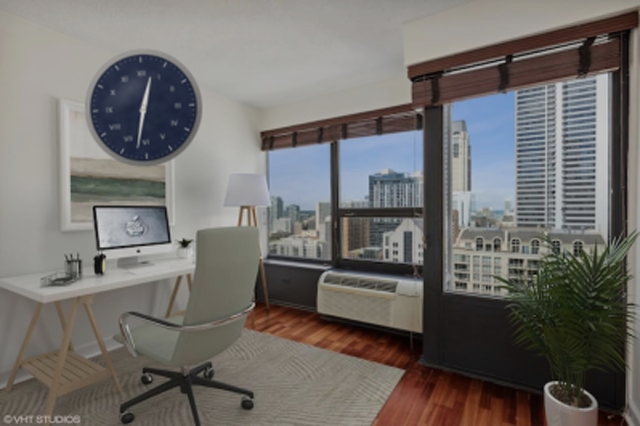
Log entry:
h=12 m=32
